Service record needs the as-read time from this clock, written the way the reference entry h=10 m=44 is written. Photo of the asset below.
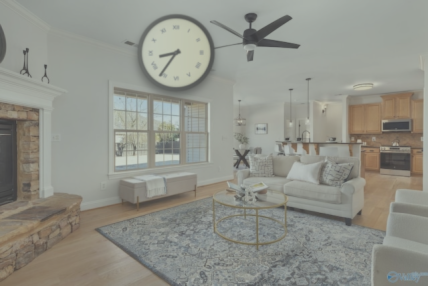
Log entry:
h=8 m=36
